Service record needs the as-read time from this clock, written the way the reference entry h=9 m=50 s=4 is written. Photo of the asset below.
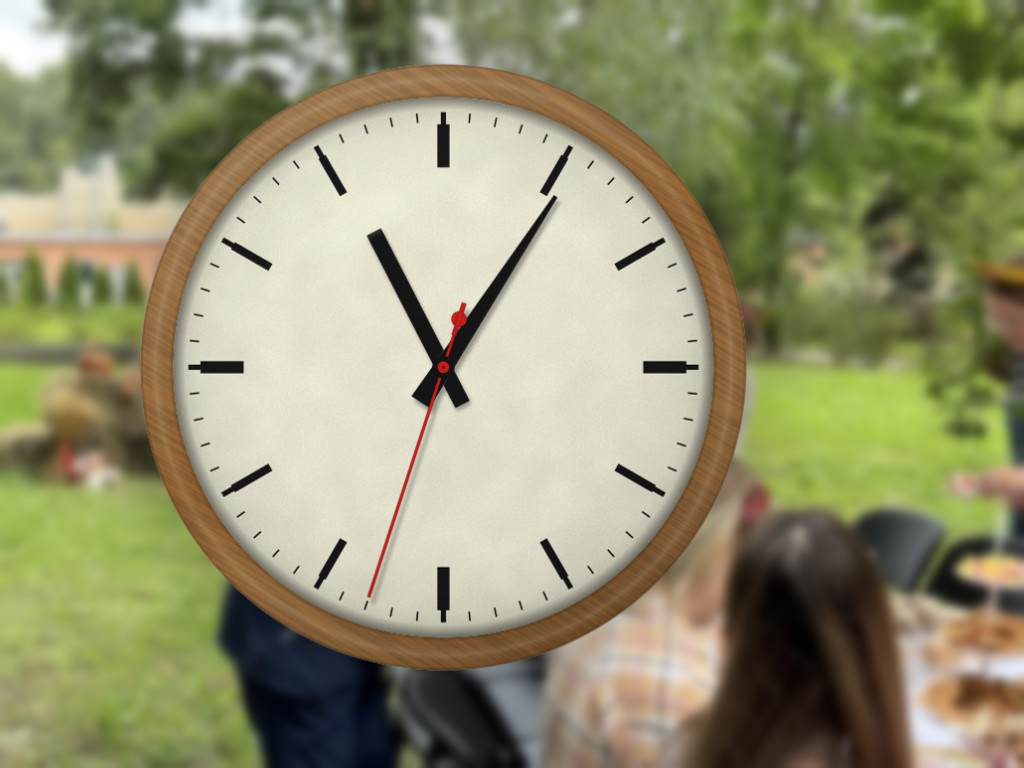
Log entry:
h=11 m=5 s=33
